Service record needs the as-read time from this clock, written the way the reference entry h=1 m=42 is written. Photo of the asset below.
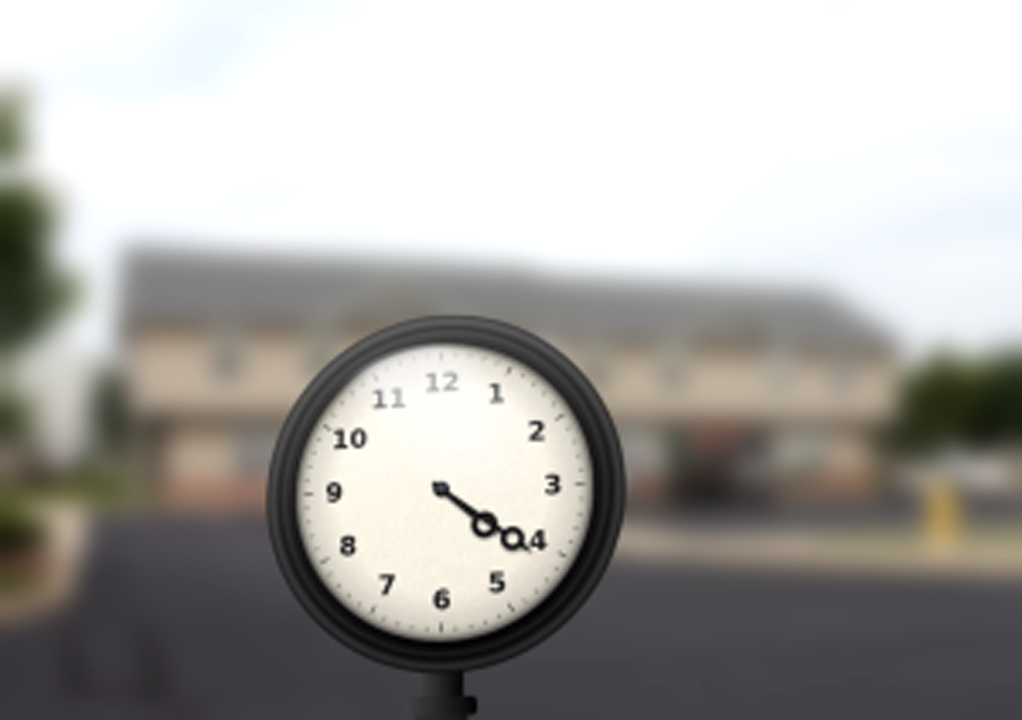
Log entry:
h=4 m=21
